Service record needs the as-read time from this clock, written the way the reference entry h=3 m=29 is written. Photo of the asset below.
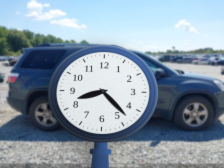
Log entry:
h=8 m=23
